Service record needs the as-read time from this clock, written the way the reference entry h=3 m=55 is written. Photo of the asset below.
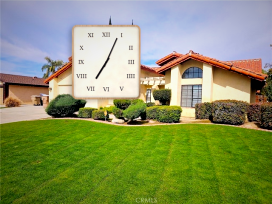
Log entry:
h=7 m=4
